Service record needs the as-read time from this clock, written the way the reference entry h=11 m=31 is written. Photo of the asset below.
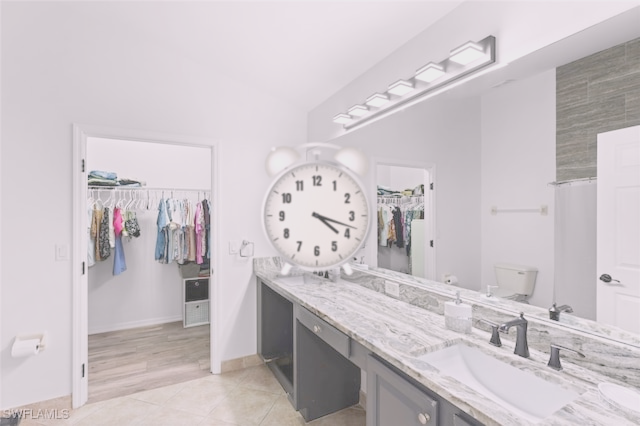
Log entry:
h=4 m=18
